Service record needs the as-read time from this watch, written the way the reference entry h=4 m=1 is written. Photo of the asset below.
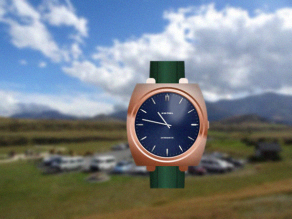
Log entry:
h=10 m=47
